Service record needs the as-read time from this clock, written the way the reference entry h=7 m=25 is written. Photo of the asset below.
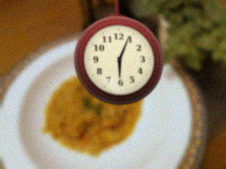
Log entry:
h=6 m=4
